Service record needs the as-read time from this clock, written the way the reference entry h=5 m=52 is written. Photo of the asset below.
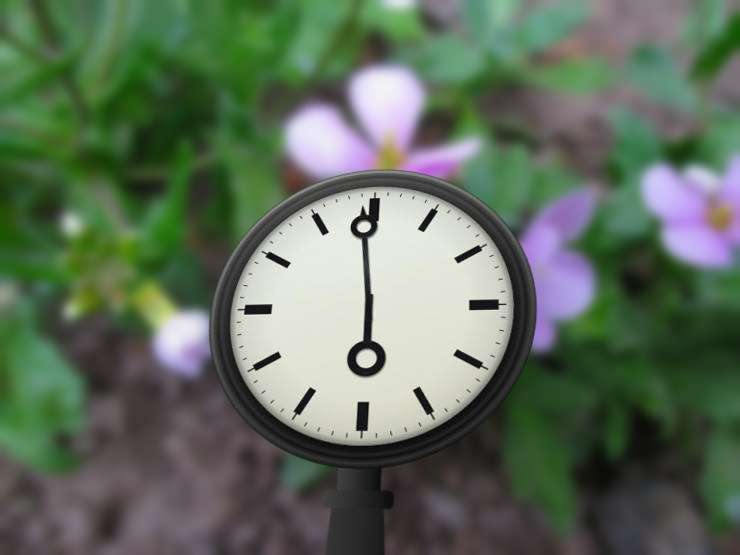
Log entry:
h=5 m=59
